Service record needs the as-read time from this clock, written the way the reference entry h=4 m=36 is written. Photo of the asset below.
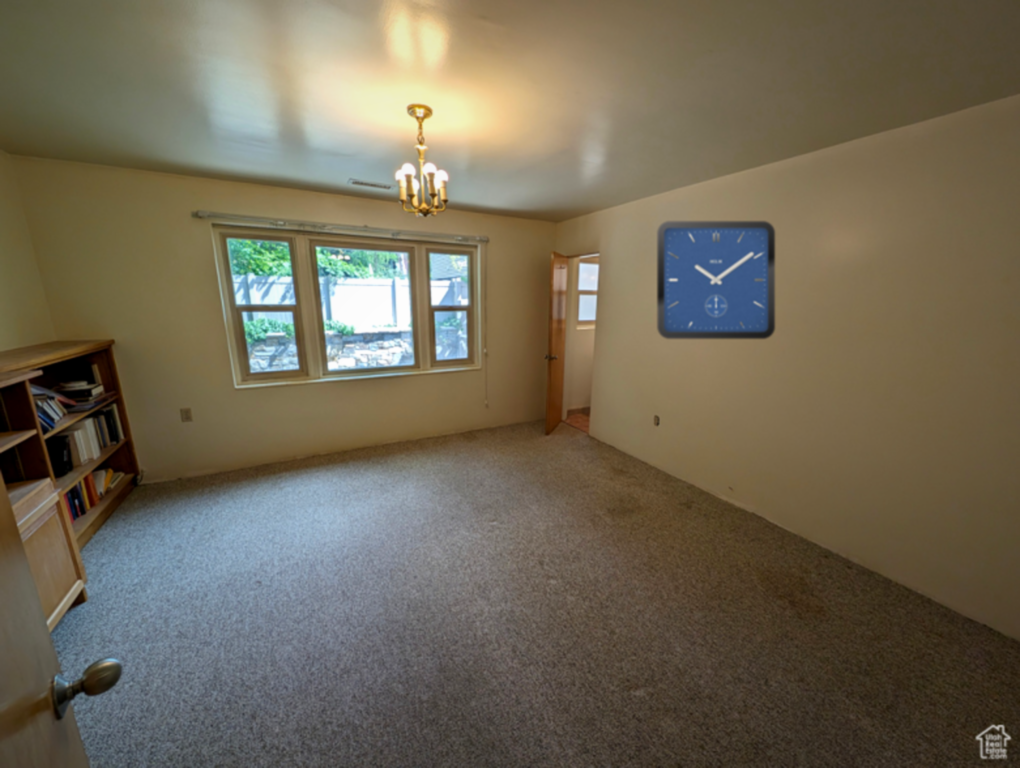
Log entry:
h=10 m=9
